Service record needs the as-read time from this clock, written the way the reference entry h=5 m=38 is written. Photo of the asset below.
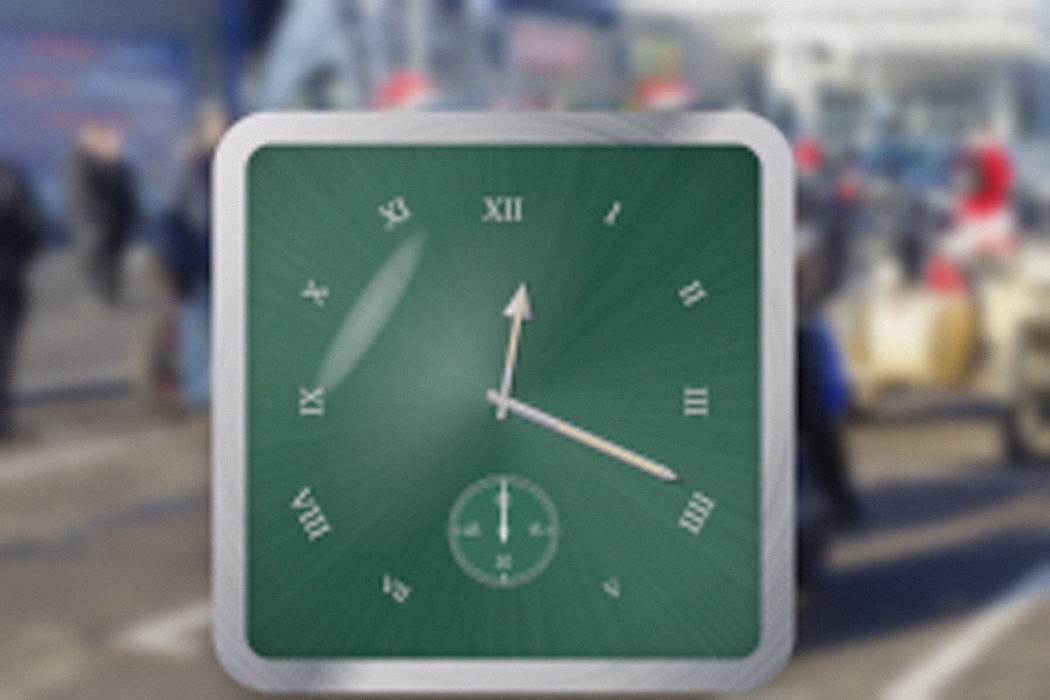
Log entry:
h=12 m=19
